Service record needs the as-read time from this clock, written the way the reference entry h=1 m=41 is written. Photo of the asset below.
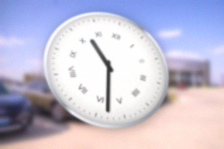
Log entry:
h=10 m=28
